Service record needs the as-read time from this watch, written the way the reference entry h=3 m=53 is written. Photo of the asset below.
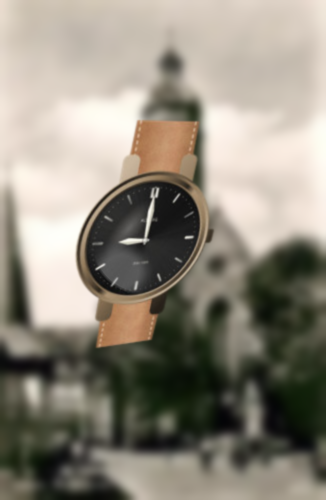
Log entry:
h=9 m=0
